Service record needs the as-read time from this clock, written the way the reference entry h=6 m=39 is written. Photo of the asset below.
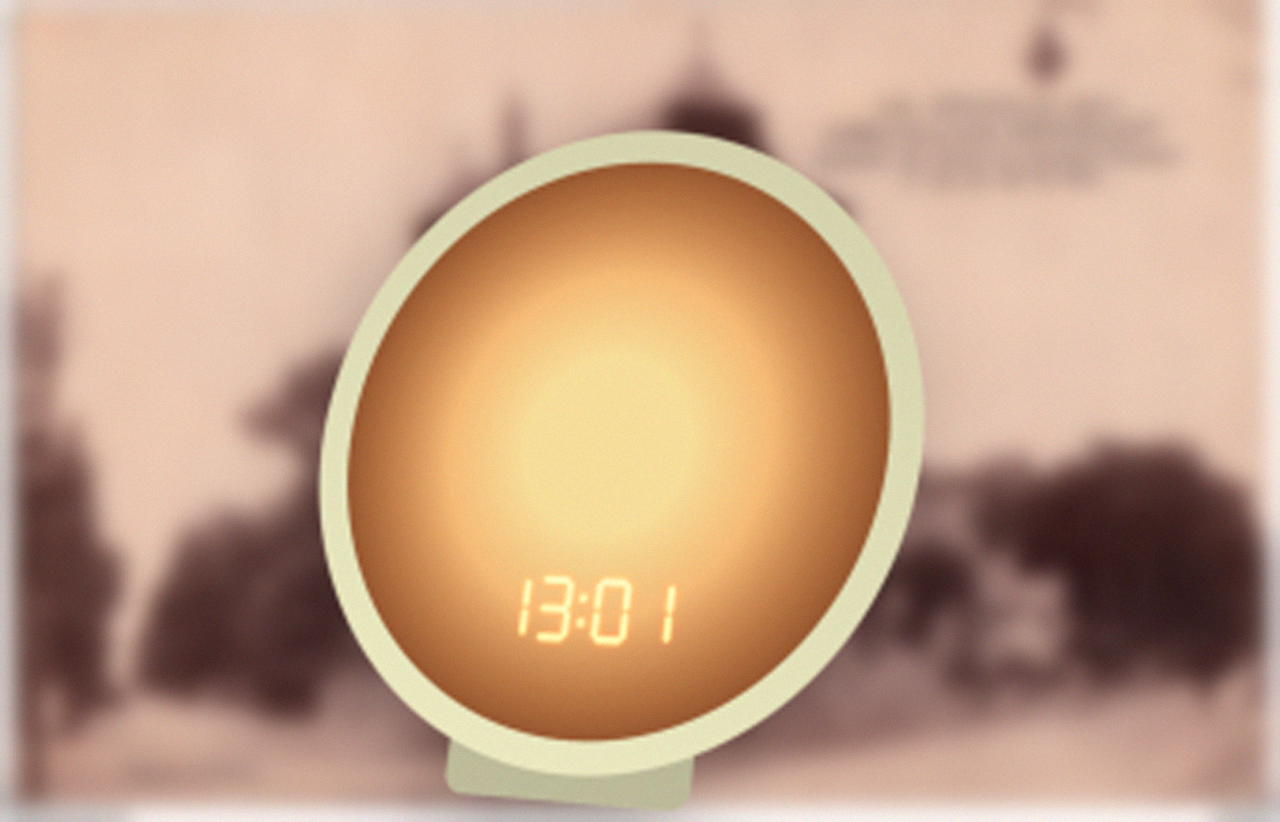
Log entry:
h=13 m=1
